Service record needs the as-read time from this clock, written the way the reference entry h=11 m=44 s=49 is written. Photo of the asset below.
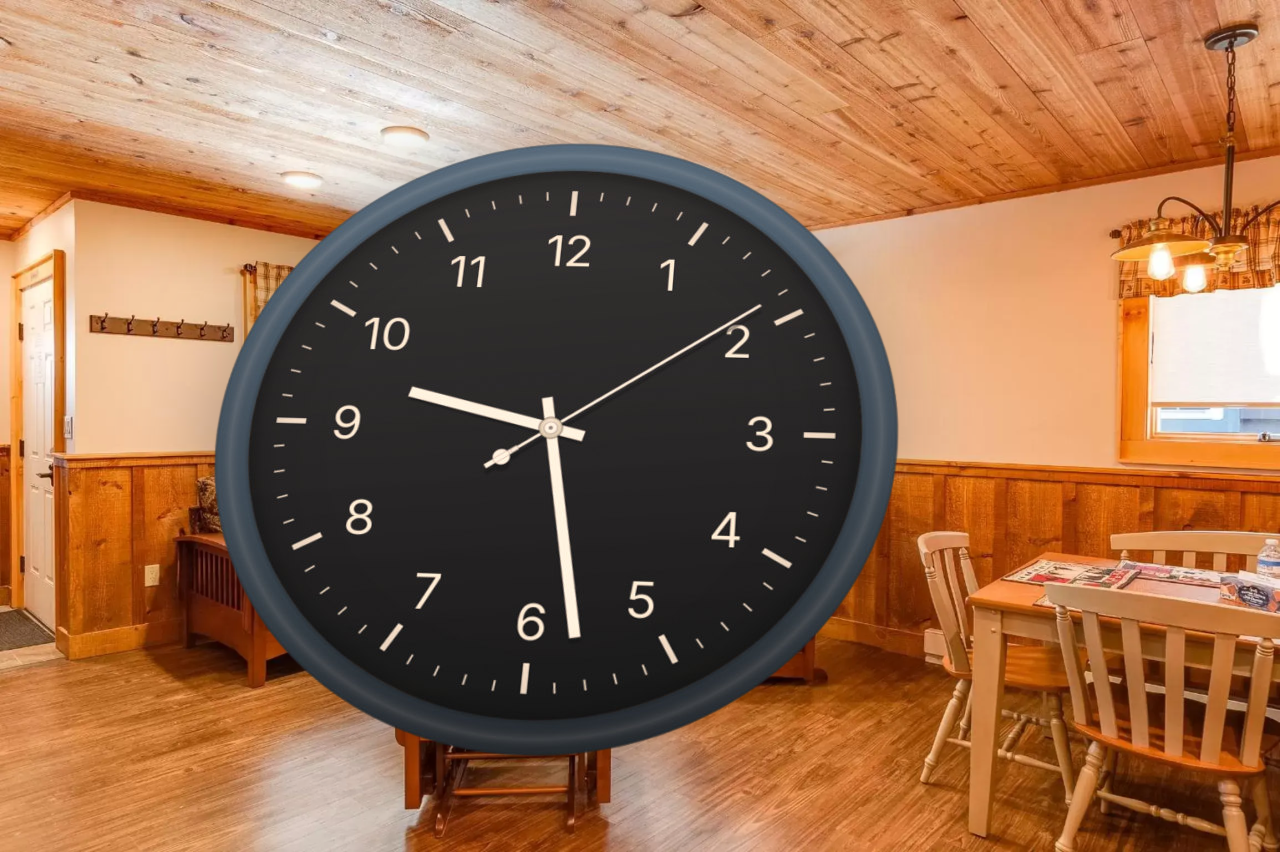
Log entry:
h=9 m=28 s=9
